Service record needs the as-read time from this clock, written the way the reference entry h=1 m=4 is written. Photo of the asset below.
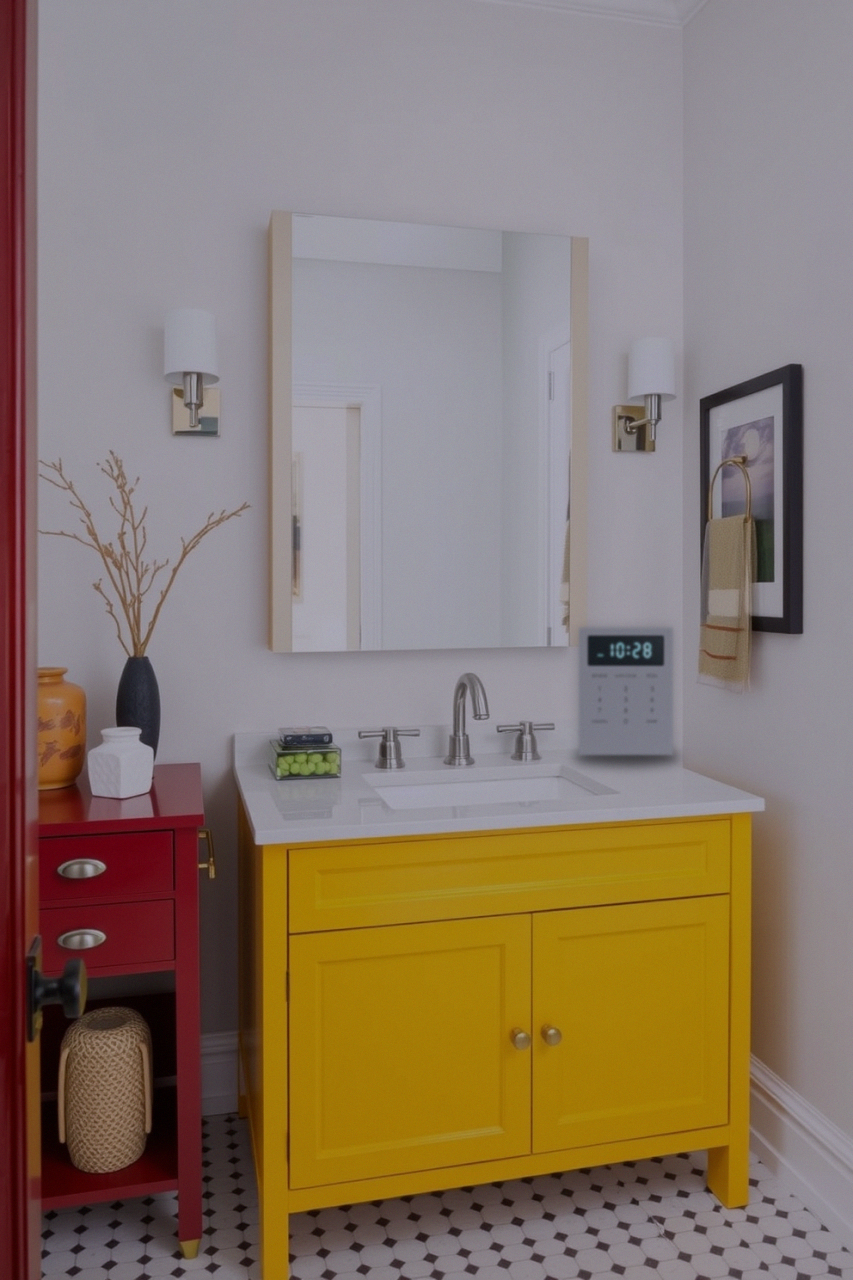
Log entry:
h=10 m=28
